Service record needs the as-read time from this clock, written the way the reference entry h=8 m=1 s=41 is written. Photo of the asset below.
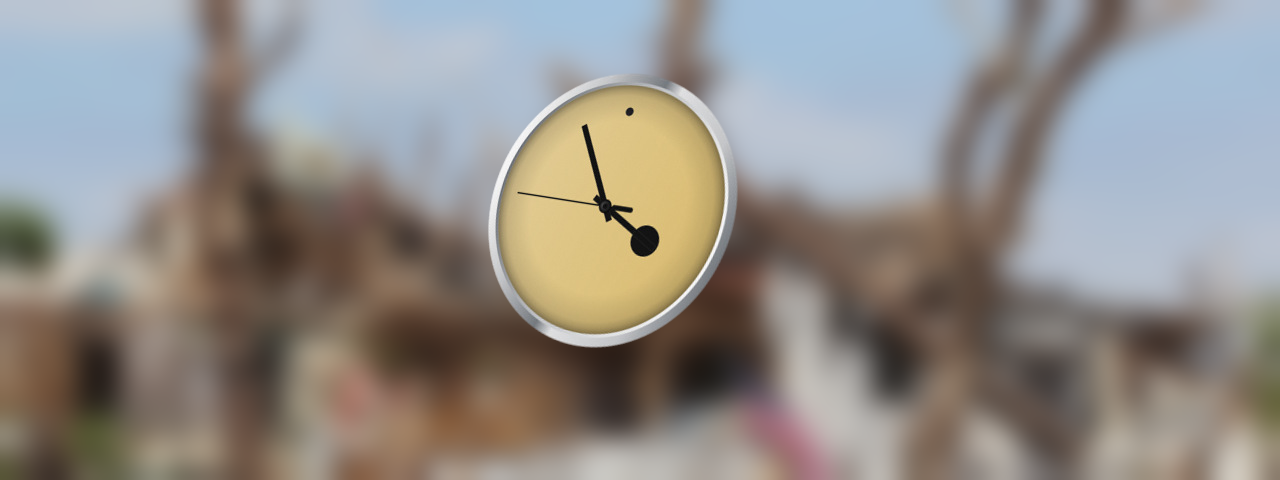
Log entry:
h=3 m=54 s=45
